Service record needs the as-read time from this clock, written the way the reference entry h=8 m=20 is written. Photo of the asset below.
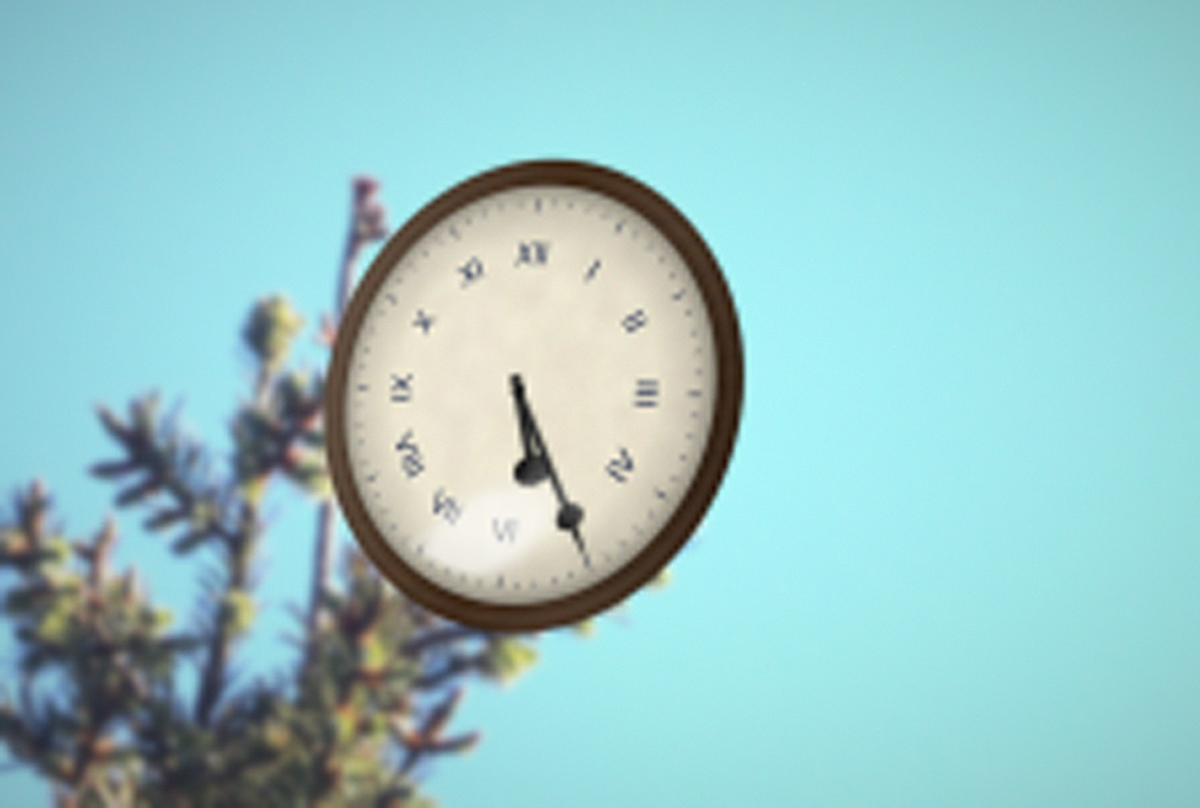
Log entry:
h=5 m=25
